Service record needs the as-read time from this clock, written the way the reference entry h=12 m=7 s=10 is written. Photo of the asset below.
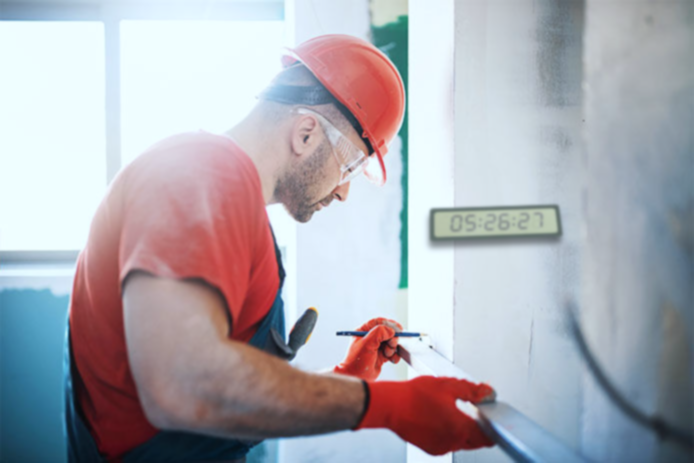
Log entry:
h=5 m=26 s=27
